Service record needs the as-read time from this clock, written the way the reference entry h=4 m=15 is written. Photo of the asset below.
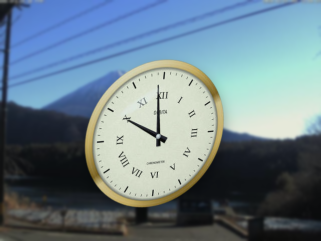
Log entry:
h=9 m=59
